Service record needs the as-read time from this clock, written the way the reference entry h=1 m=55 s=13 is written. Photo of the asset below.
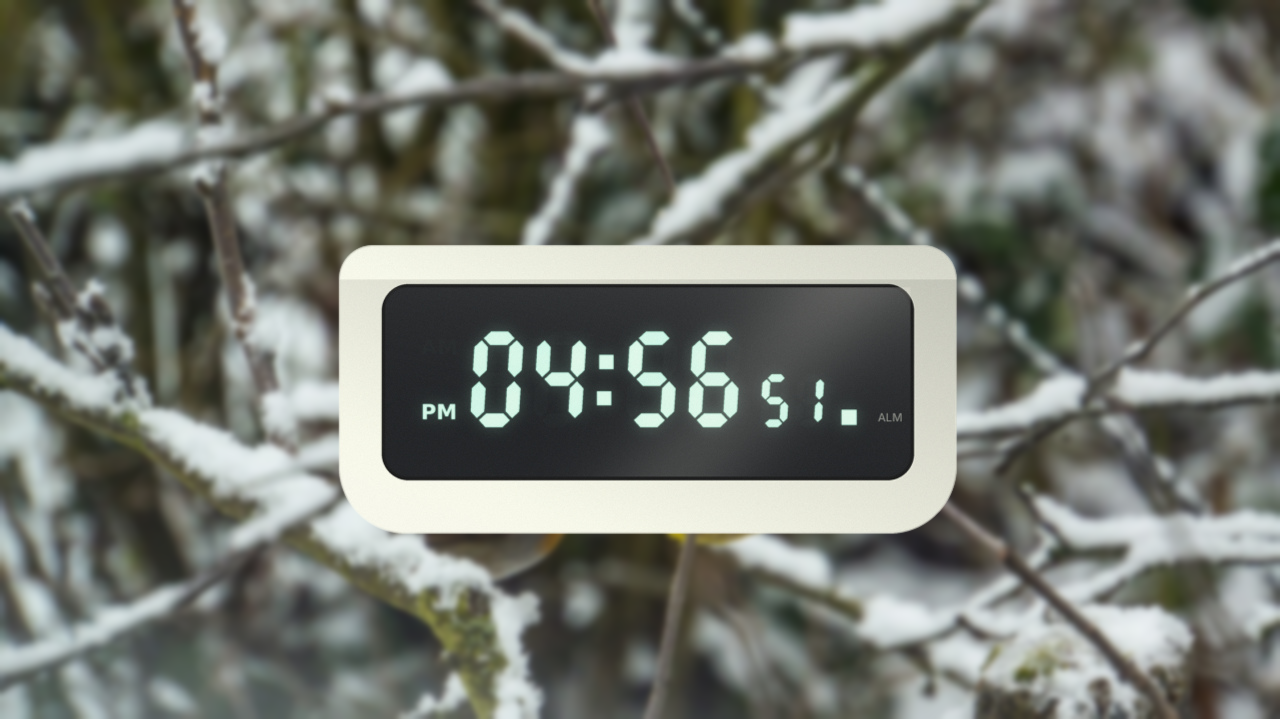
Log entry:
h=4 m=56 s=51
